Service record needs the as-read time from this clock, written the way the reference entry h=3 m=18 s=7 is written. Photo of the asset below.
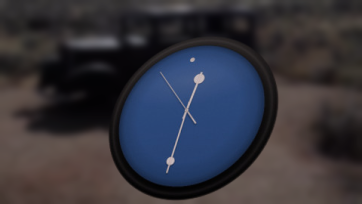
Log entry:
h=12 m=31 s=54
